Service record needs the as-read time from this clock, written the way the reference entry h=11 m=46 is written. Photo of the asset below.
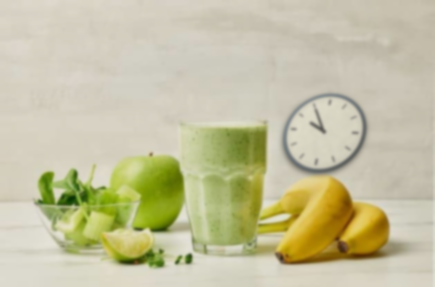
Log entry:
h=9 m=55
